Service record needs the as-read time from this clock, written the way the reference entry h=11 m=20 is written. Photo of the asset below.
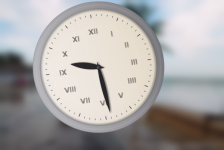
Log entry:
h=9 m=29
